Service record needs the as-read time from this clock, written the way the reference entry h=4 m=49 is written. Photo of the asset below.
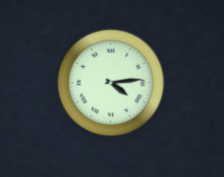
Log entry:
h=4 m=14
